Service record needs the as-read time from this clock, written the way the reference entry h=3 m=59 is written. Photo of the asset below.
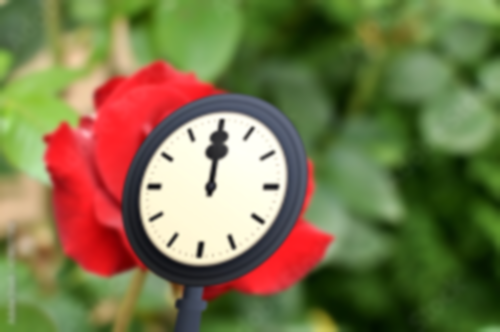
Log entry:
h=12 m=0
